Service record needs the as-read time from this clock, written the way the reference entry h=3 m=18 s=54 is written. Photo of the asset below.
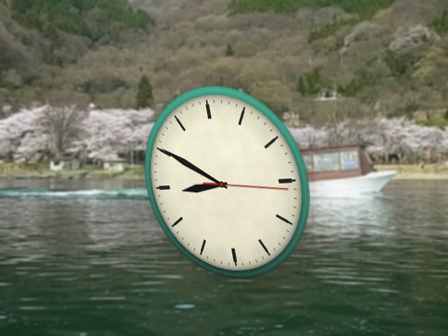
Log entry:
h=8 m=50 s=16
